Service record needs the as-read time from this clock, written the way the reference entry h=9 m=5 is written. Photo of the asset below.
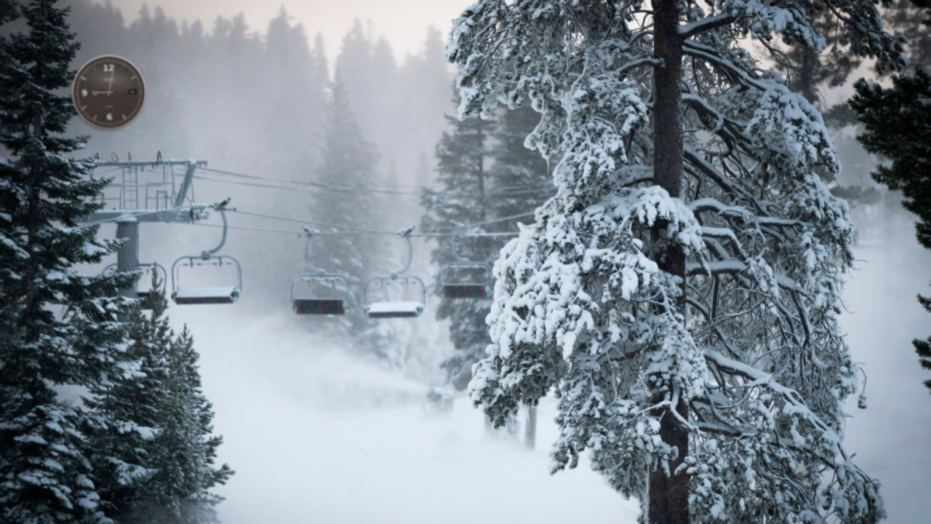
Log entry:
h=9 m=2
